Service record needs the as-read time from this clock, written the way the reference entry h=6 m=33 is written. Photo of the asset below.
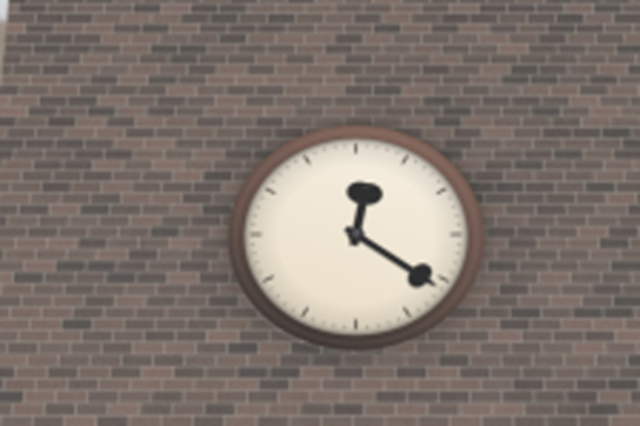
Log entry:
h=12 m=21
